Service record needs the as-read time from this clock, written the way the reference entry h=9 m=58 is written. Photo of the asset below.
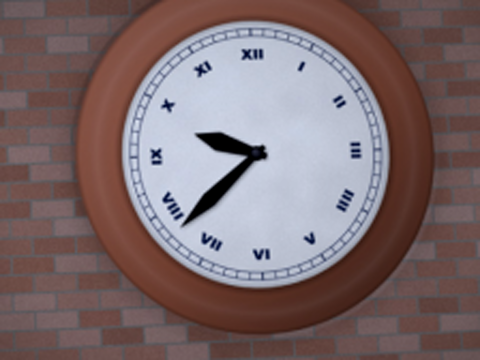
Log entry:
h=9 m=38
